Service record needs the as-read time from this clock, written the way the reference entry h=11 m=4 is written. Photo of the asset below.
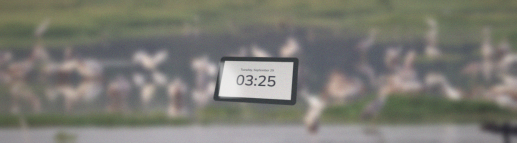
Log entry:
h=3 m=25
